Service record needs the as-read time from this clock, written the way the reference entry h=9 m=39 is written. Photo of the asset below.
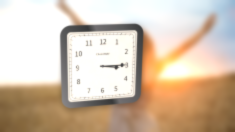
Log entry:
h=3 m=15
